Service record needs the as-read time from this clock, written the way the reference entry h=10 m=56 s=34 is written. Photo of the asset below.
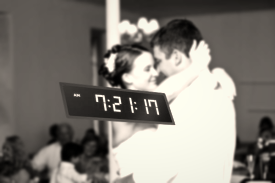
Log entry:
h=7 m=21 s=17
